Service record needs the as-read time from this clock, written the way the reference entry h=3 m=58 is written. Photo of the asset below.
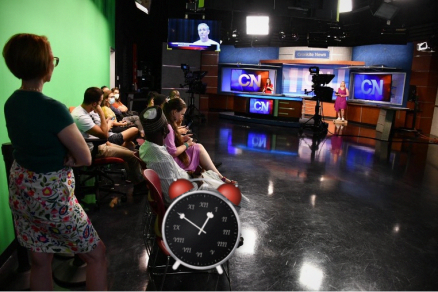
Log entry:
h=12 m=50
